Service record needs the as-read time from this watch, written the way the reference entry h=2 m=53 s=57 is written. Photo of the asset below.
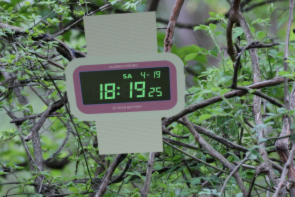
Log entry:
h=18 m=19 s=25
